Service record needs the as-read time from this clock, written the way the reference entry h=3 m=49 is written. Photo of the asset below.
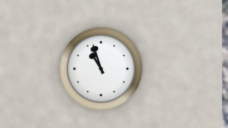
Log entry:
h=10 m=57
